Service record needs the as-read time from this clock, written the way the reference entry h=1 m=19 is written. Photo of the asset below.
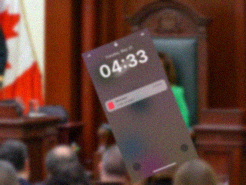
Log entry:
h=4 m=33
